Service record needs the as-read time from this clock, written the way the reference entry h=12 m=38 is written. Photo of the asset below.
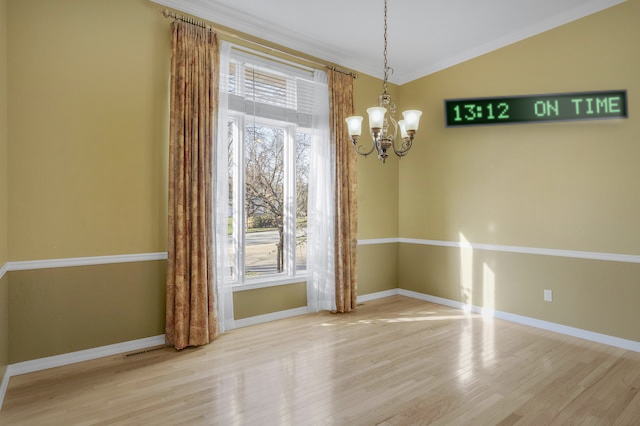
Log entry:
h=13 m=12
